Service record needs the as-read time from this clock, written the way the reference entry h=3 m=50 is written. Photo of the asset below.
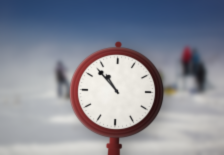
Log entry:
h=10 m=53
